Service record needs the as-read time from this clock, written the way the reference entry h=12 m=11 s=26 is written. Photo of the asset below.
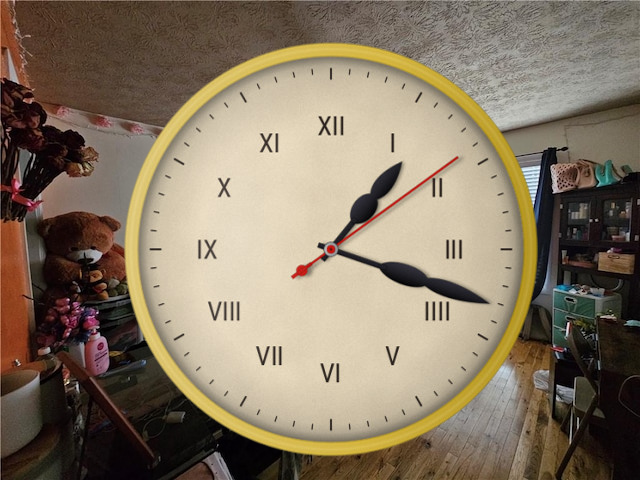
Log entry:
h=1 m=18 s=9
